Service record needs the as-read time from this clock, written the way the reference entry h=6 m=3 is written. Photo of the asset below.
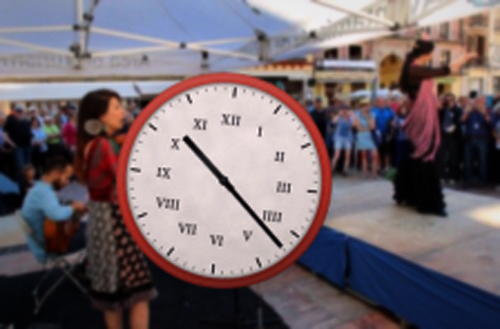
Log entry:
h=10 m=22
